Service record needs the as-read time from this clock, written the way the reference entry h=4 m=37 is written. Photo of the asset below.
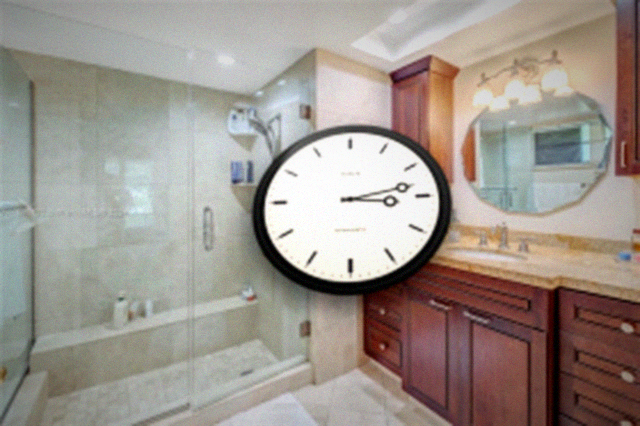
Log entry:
h=3 m=13
